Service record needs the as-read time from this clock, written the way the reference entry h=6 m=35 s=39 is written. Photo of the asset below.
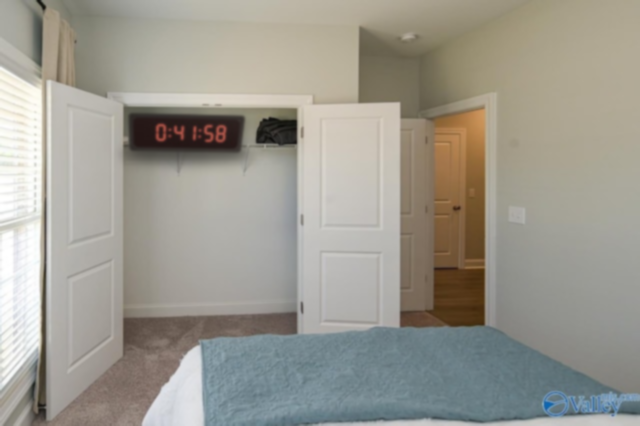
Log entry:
h=0 m=41 s=58
